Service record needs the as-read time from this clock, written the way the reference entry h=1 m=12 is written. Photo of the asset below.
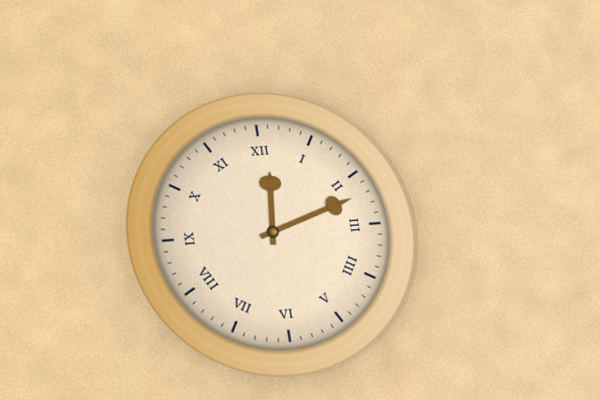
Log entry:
h=12 m=12
